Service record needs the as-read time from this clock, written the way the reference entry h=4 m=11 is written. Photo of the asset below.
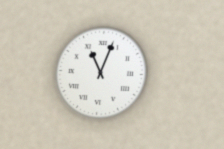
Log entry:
h=11 m=3
